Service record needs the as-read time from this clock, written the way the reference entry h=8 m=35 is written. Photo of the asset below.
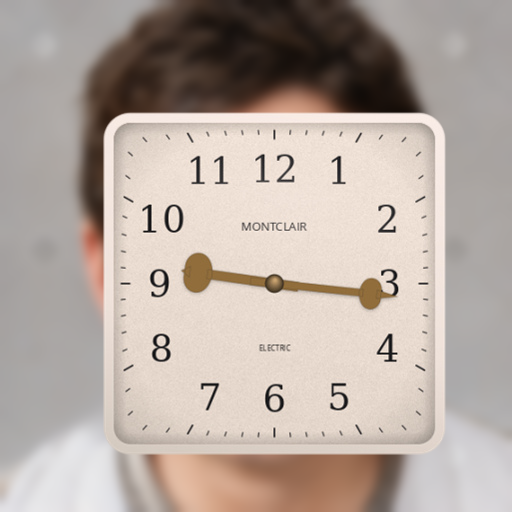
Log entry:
h=9 m=16
